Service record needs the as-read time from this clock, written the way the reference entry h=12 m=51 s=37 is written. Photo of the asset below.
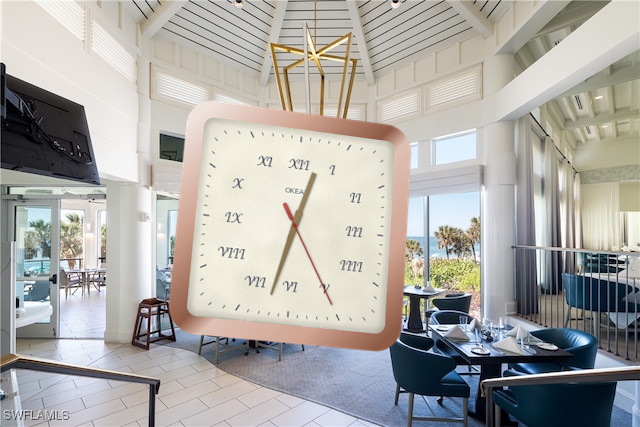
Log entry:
h=12 m=32 s=25
